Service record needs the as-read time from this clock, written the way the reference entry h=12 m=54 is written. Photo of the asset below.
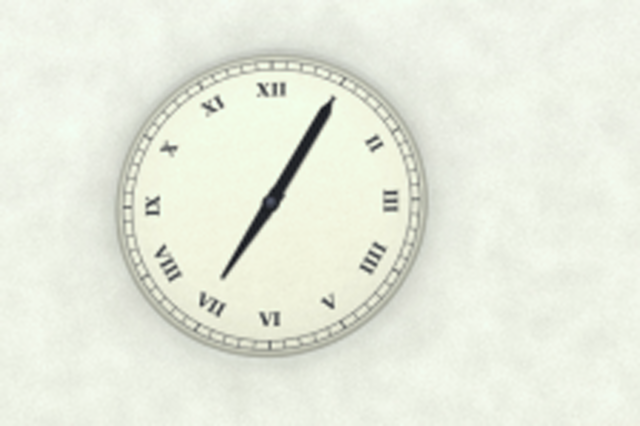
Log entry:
h=7 m=5
